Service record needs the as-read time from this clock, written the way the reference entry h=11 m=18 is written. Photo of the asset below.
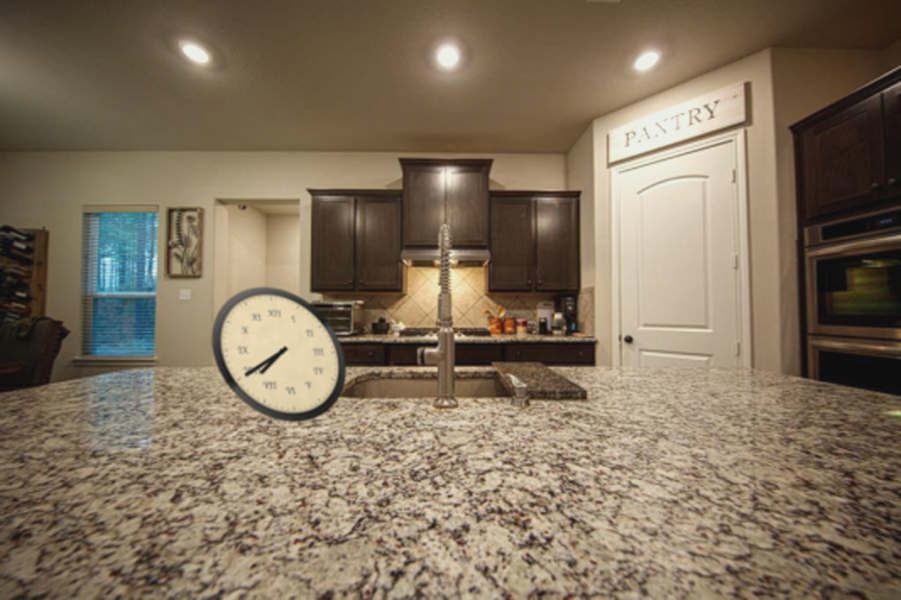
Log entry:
h=7 m=40
